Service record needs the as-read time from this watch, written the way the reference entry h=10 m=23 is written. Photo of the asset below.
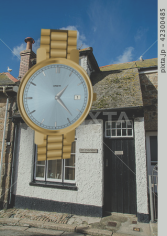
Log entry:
h=1 m=23
